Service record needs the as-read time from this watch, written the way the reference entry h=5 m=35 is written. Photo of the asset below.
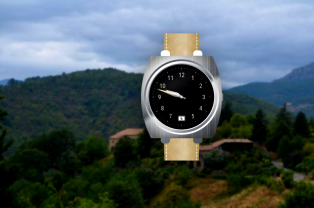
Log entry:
h=9 m=48
